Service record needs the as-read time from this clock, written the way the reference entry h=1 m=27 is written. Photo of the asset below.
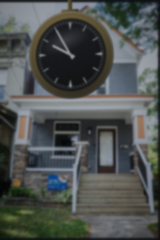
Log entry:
h=9 m=55
